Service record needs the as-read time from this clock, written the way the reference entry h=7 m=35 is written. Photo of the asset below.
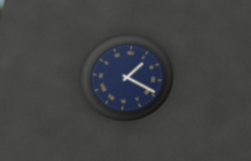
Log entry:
h=1 m=19
